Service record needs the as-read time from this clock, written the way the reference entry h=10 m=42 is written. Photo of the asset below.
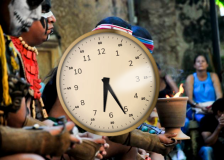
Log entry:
h=6 m=26
